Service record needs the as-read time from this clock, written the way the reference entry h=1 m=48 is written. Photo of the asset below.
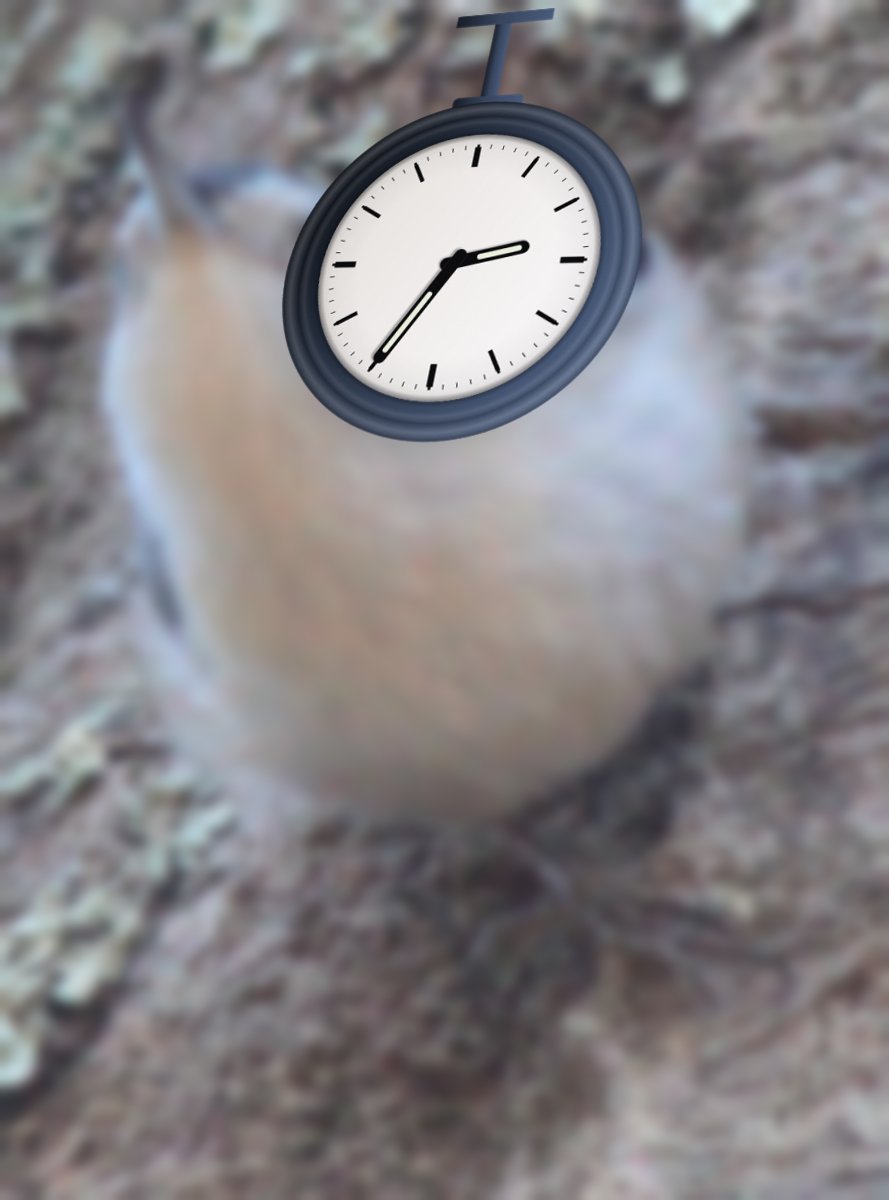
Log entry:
h=2 m=35
